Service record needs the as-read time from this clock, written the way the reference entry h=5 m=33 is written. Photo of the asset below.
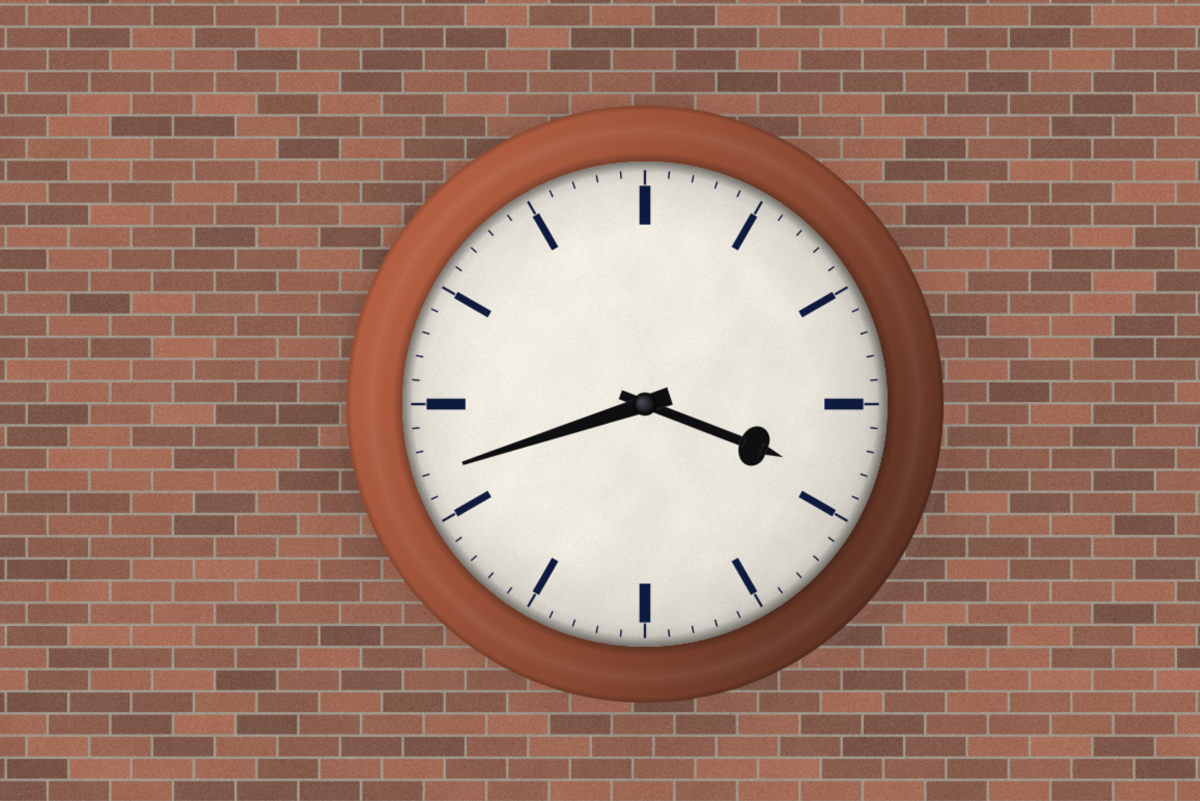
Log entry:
h=3 m=42
